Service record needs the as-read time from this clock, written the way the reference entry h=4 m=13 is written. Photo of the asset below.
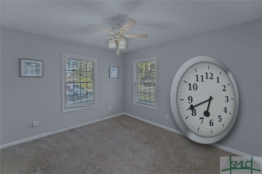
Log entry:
h=6 m=42
